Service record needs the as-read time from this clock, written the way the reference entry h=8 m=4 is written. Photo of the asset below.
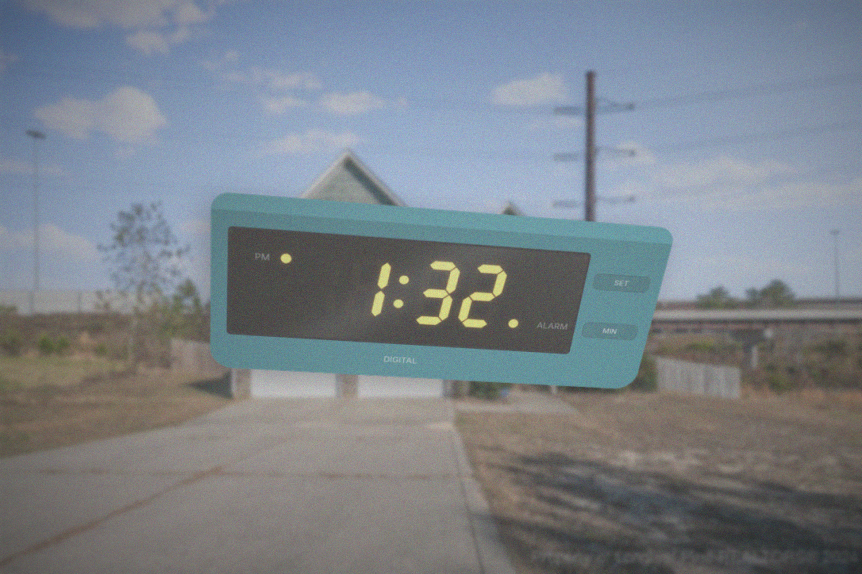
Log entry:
h=1 m=32
